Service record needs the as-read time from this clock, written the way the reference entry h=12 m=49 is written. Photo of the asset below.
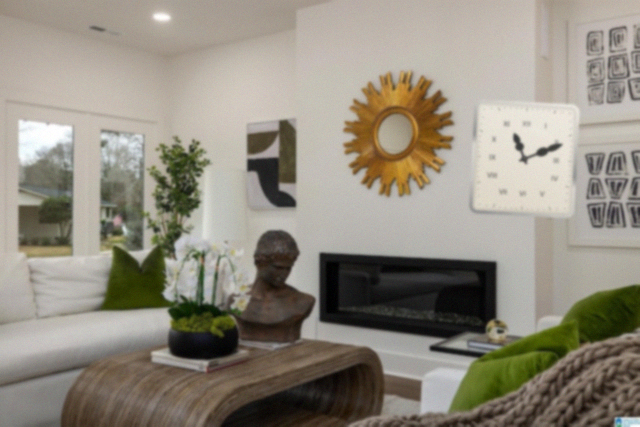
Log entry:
h=11 m=11
